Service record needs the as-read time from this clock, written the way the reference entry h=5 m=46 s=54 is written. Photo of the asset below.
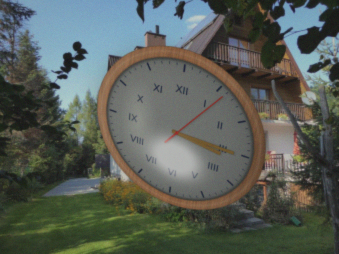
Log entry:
h=3 m=15 s=6
